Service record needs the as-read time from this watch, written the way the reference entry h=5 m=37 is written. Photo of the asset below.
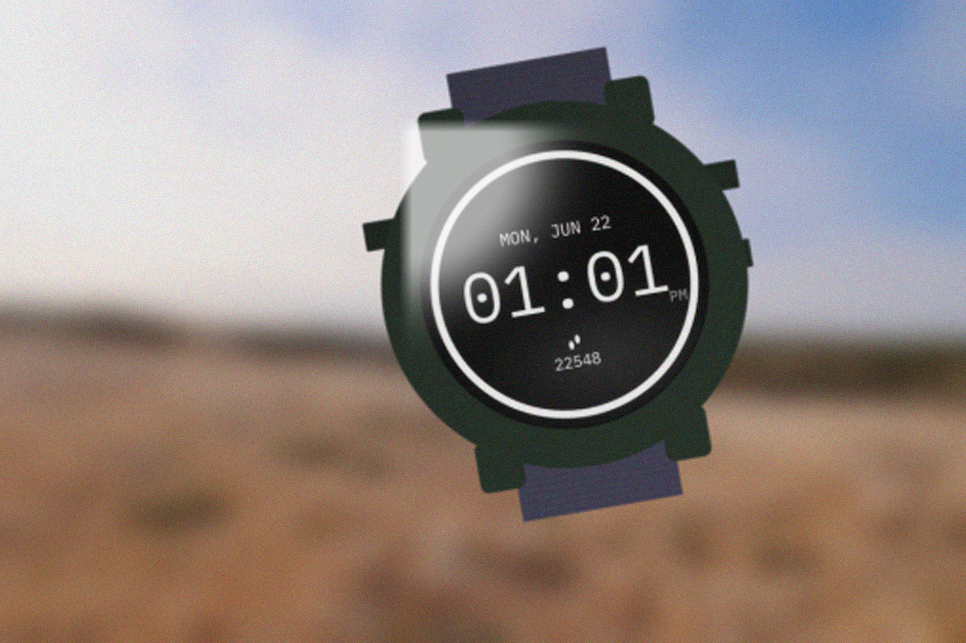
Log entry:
h=1 m=1
